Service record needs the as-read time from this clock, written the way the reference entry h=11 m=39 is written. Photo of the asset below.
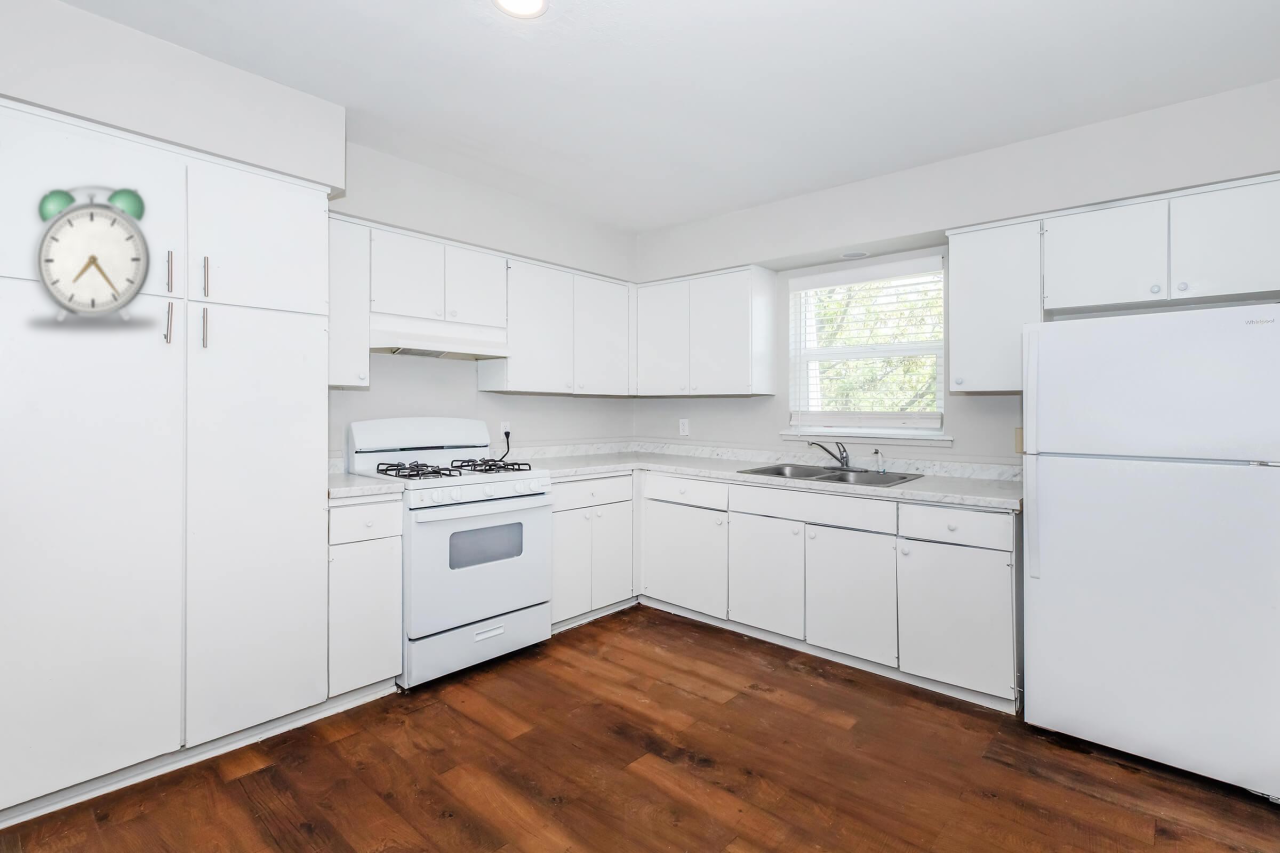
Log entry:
h=7 m=24
